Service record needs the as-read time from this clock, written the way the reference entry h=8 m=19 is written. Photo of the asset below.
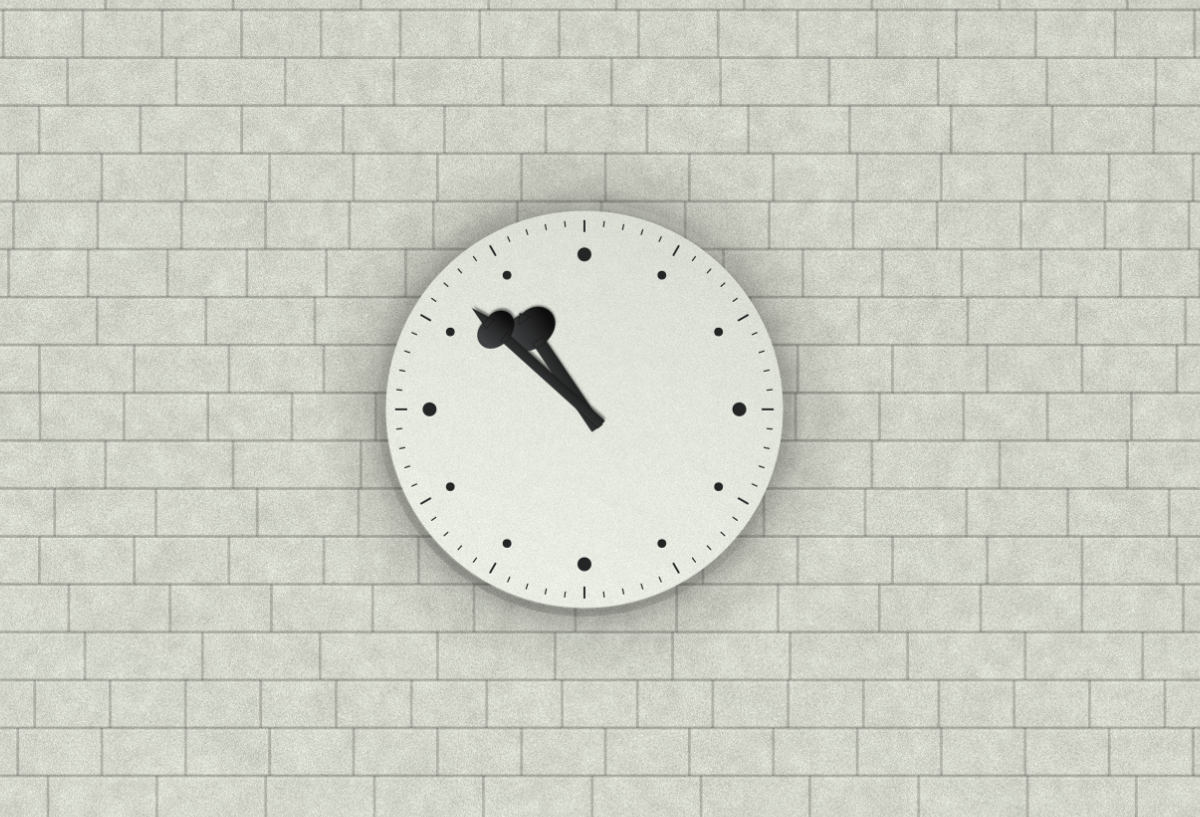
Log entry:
h=10 m=52
